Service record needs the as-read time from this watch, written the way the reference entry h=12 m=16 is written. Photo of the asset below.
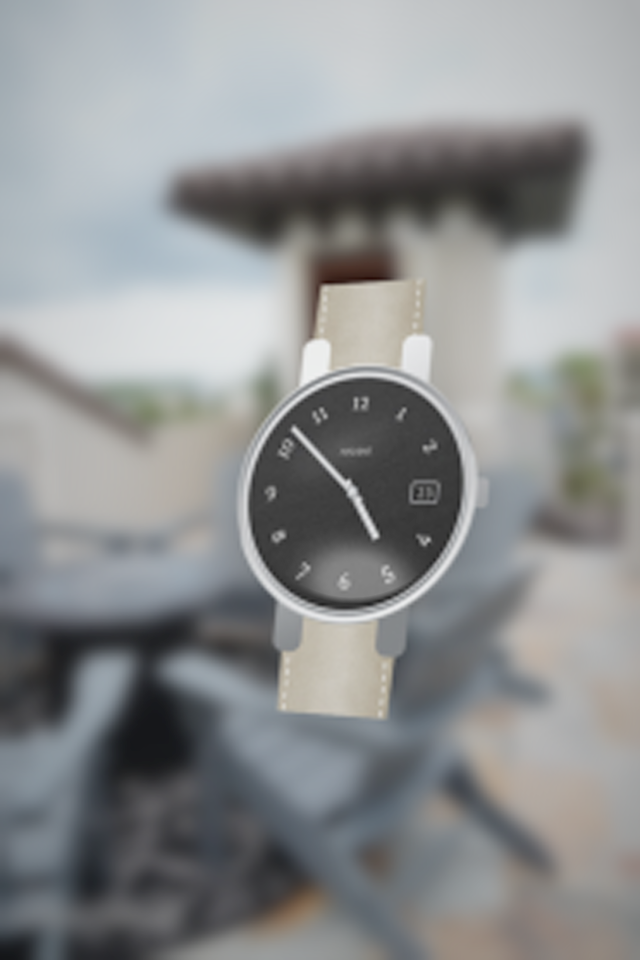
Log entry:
h=4 m=52
